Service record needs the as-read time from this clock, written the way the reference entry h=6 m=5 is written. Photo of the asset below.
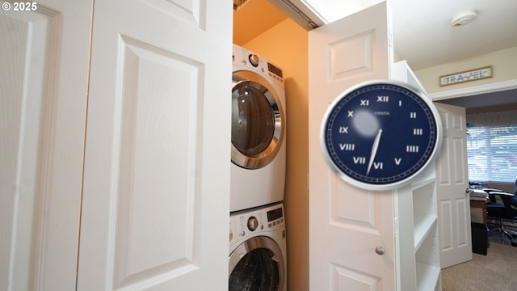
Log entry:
h=6 m=32
